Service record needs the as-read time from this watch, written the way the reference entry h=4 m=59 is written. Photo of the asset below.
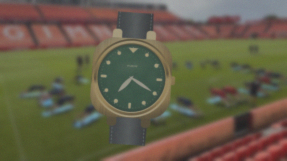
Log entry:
h=7 m=20
